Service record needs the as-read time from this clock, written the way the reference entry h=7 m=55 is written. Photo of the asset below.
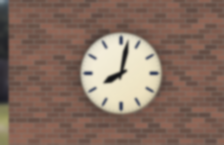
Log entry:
h=8 m=2
